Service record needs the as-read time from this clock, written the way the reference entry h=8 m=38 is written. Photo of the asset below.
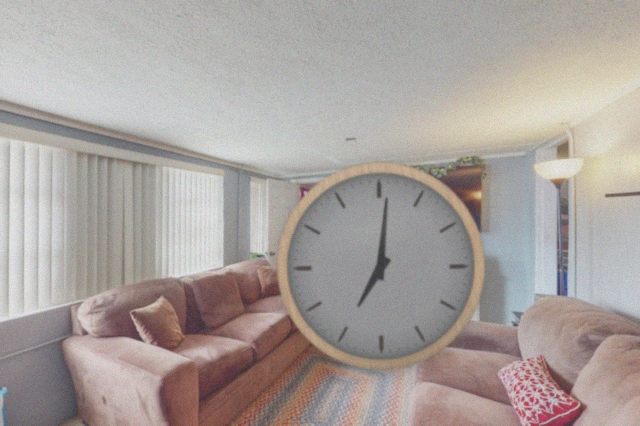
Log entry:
h=7 m=1
